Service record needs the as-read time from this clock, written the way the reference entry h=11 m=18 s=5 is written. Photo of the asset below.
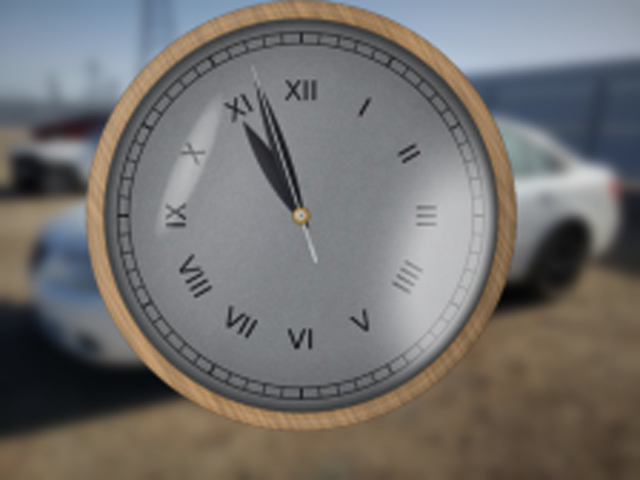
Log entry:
h=10 m=56 s=57
